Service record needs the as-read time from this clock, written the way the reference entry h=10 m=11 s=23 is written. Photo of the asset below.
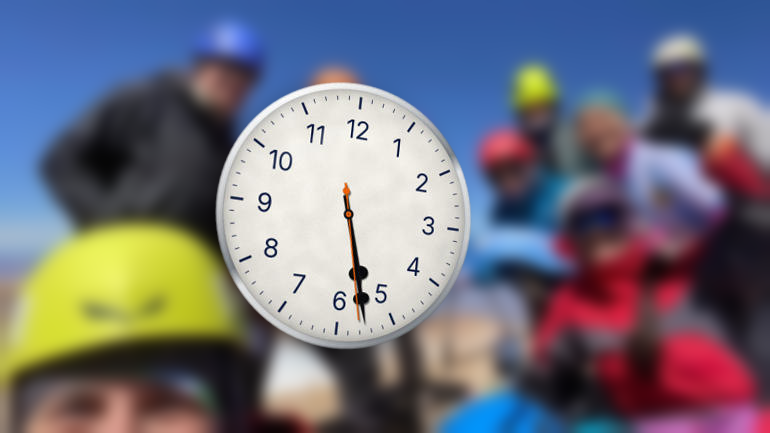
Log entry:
h=5 m=27 s=28
